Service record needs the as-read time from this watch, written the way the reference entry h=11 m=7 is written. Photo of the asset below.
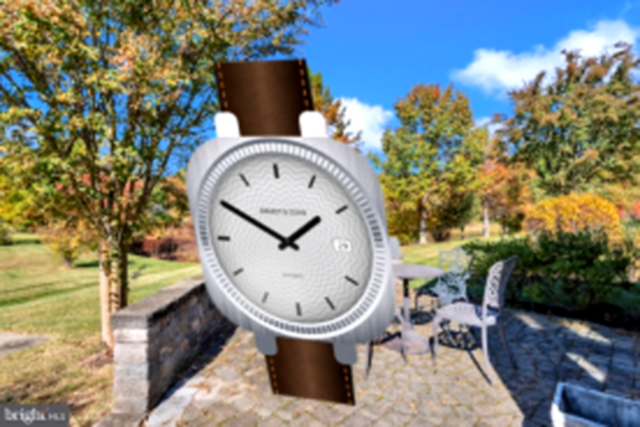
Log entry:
h=1 m=50
